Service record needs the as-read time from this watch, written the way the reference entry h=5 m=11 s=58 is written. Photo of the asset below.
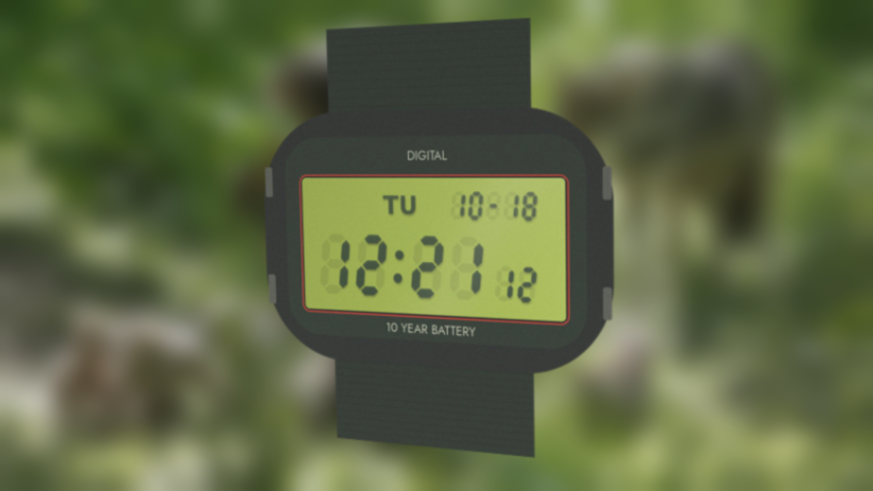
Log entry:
h=12 m=21 s=12
